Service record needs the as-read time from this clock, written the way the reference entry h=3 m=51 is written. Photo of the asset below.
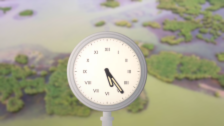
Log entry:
h=5 m=24
